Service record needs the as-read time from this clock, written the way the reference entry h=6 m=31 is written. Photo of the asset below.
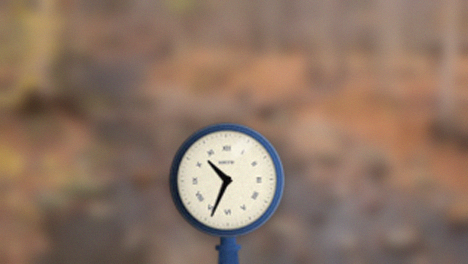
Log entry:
h=10 m=34
